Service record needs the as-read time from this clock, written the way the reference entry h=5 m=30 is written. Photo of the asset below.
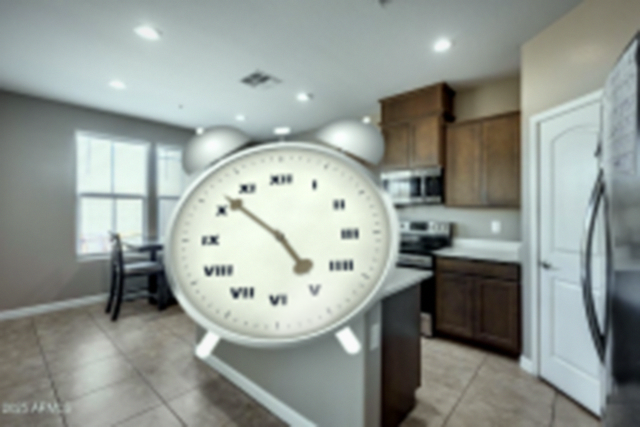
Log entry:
h=4 m=52
